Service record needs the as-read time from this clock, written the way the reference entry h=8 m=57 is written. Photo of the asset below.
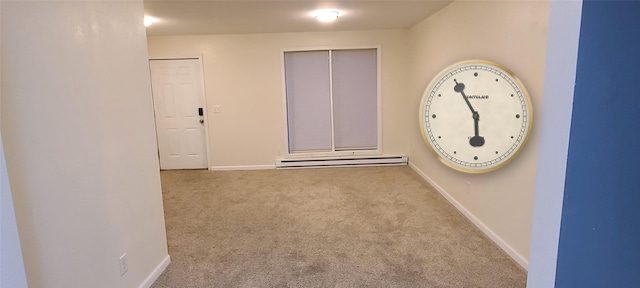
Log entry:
h=5 m=55
